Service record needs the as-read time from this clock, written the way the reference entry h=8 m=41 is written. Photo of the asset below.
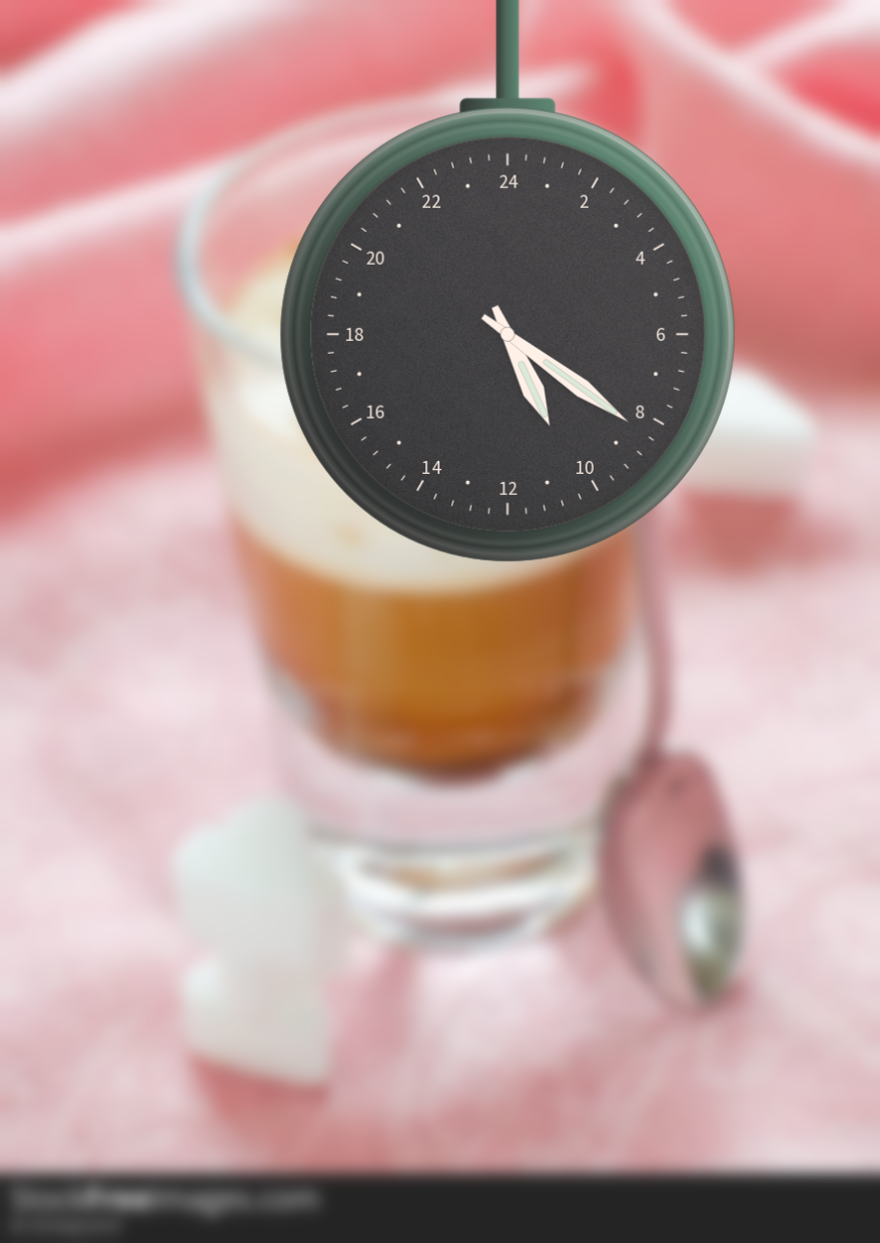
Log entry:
h=10 m=21
